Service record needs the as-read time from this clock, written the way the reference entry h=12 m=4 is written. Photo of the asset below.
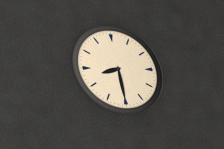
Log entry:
h=8 m=30
